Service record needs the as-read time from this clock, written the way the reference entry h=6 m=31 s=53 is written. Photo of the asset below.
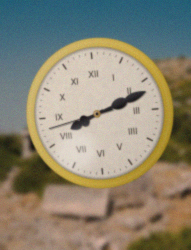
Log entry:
h=8 m=11 s=43
